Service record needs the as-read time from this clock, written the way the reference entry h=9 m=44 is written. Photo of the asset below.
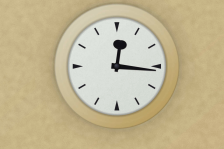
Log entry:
h=12 m=16
